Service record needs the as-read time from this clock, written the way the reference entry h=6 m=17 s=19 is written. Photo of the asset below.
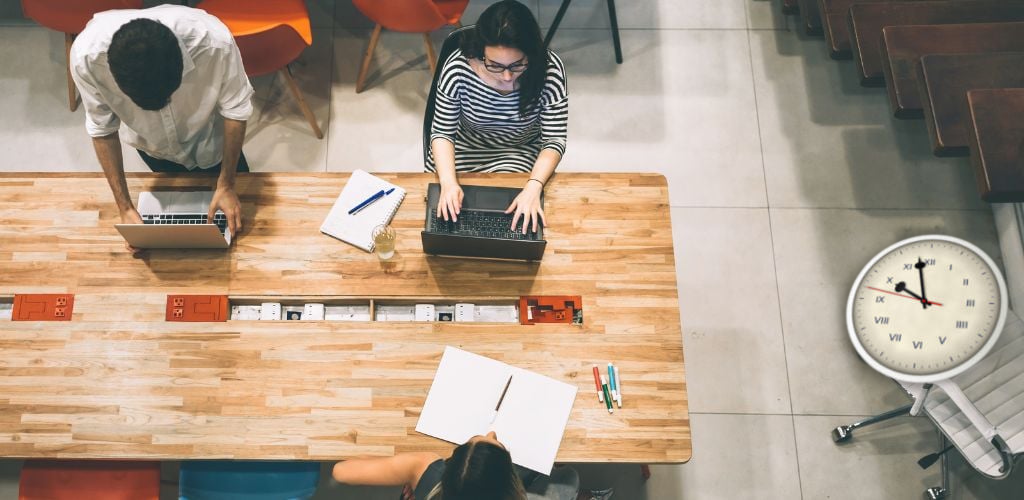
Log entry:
h=9 m=57 s=47
